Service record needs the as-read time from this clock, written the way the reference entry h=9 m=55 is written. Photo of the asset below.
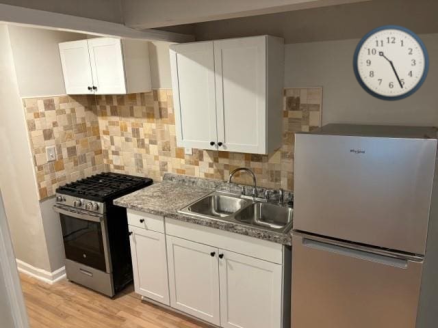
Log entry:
h=10 m=26
